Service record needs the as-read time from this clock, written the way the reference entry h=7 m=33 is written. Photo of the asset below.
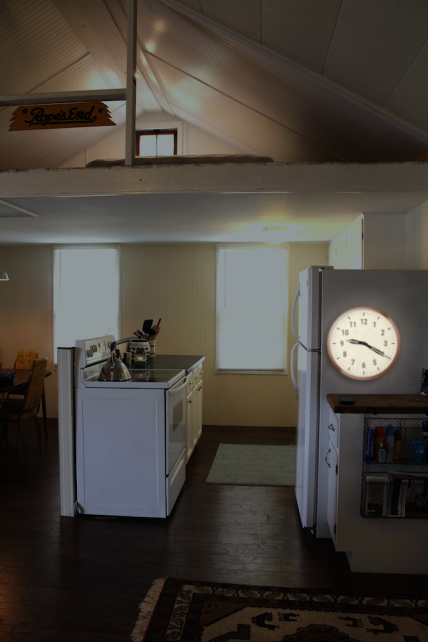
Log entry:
h=9 m=20
